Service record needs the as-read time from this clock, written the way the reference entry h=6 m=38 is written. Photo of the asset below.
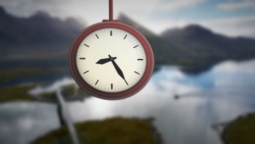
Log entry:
h=8 m=25
